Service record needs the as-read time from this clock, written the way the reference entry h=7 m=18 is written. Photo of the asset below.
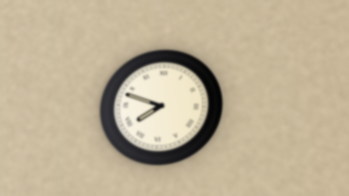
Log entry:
h=7 m=48
